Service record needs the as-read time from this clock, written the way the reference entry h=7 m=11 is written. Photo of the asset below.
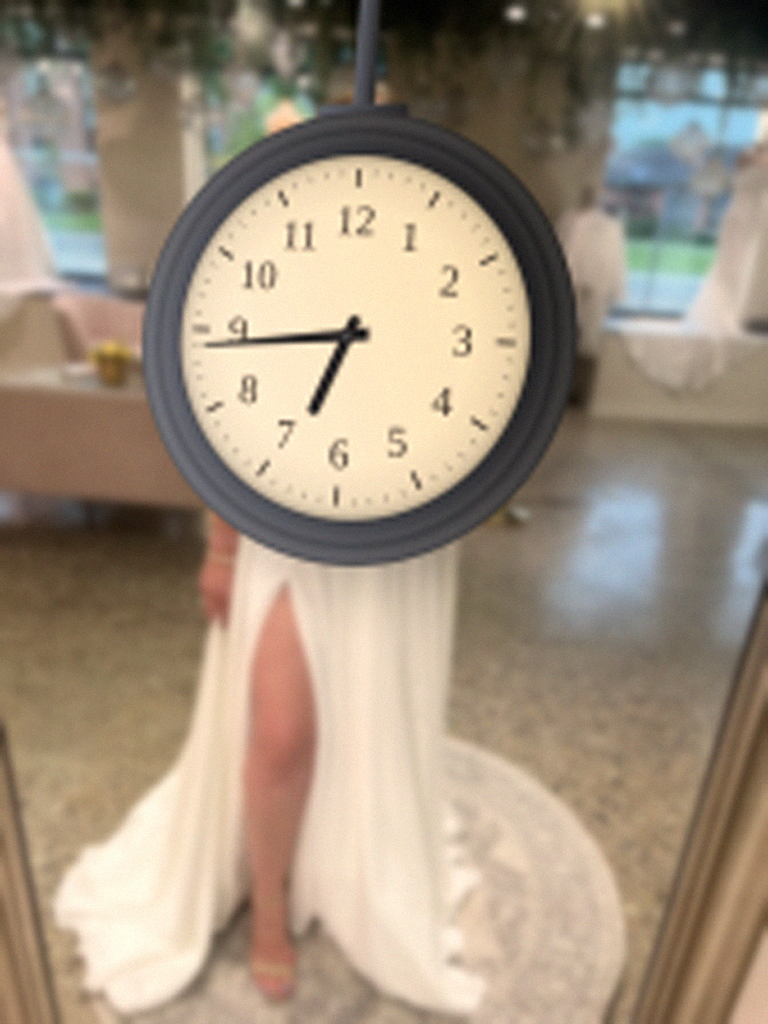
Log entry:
h=6 m=44
